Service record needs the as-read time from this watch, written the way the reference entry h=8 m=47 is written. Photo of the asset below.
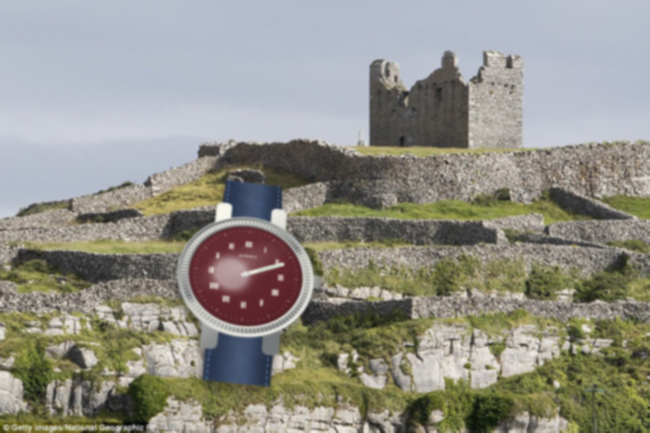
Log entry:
h=2 m=11
